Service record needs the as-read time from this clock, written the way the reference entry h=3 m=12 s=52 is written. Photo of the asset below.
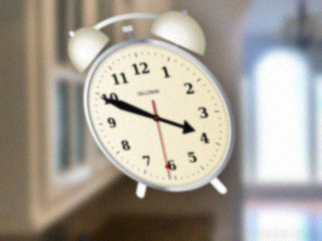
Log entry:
h=3 m=49 s=31
